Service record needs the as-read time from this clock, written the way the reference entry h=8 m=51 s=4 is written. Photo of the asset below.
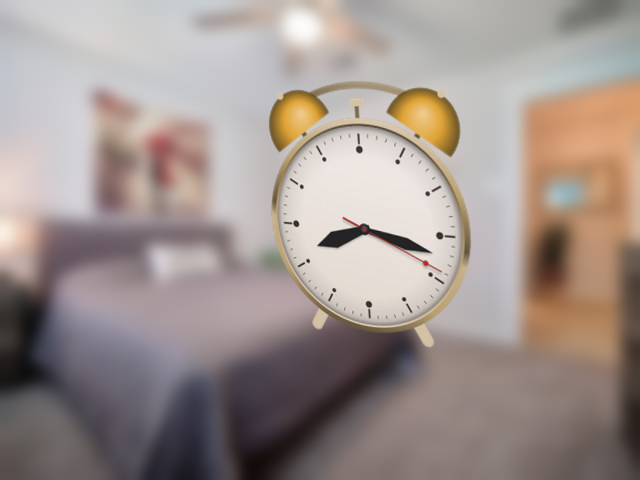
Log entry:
h=8 m=17 s=19
